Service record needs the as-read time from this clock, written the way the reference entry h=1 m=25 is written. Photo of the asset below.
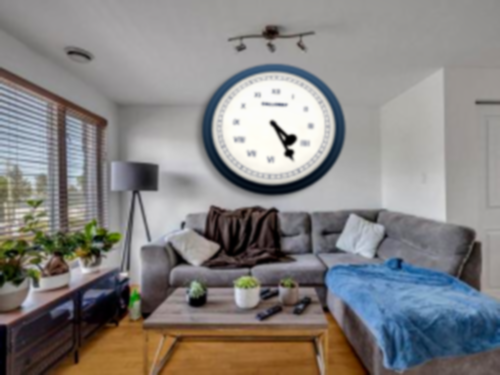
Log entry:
h=4 m=25
